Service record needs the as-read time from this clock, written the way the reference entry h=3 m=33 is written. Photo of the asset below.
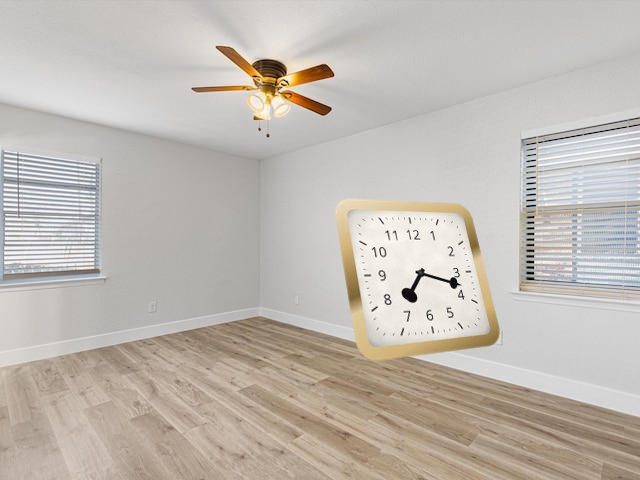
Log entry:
h=7 m=18
